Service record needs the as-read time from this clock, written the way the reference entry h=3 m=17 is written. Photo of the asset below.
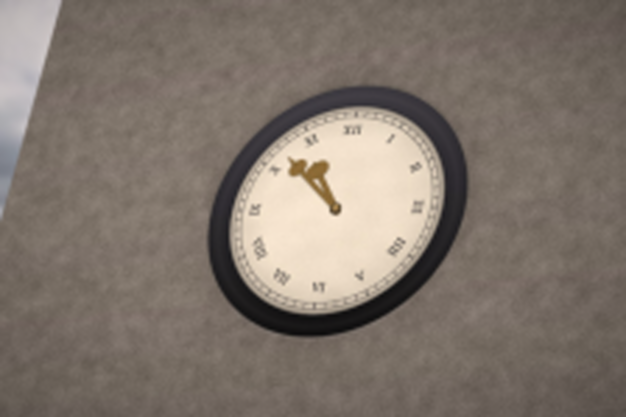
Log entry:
h=10 m=52
